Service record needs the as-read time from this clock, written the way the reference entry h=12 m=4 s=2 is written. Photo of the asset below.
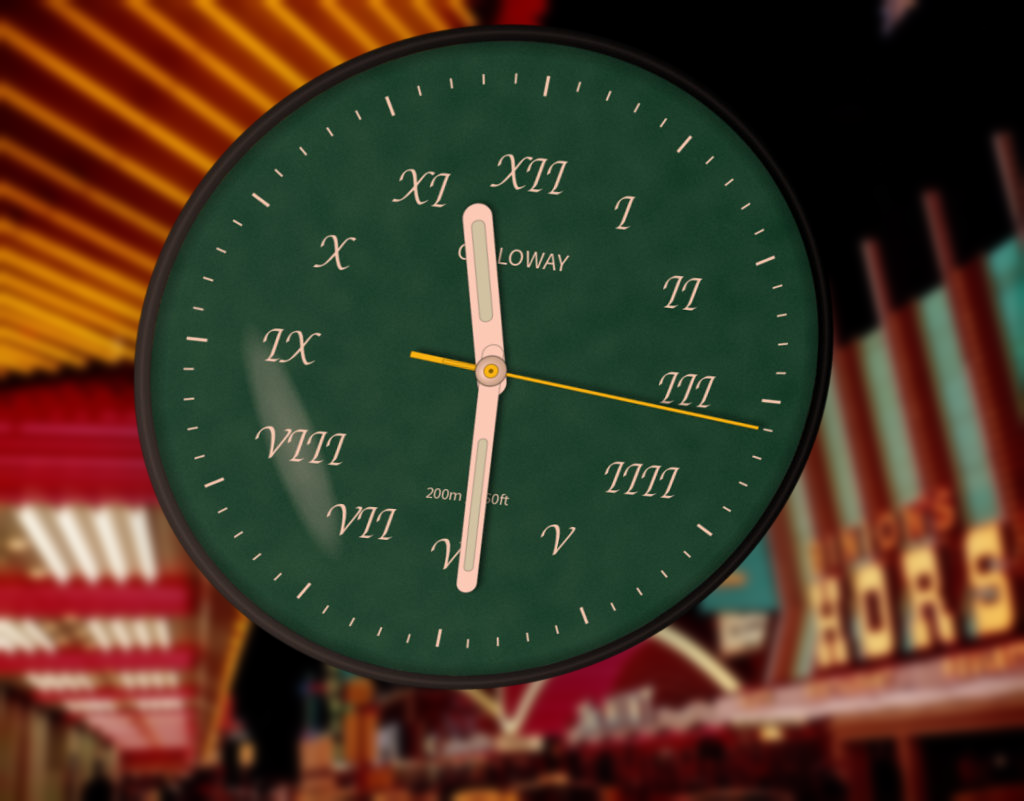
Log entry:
h=11 m=29 s=16
